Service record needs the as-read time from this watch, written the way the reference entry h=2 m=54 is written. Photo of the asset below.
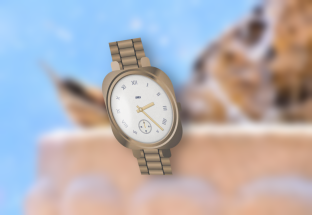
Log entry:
h=2 m=23
